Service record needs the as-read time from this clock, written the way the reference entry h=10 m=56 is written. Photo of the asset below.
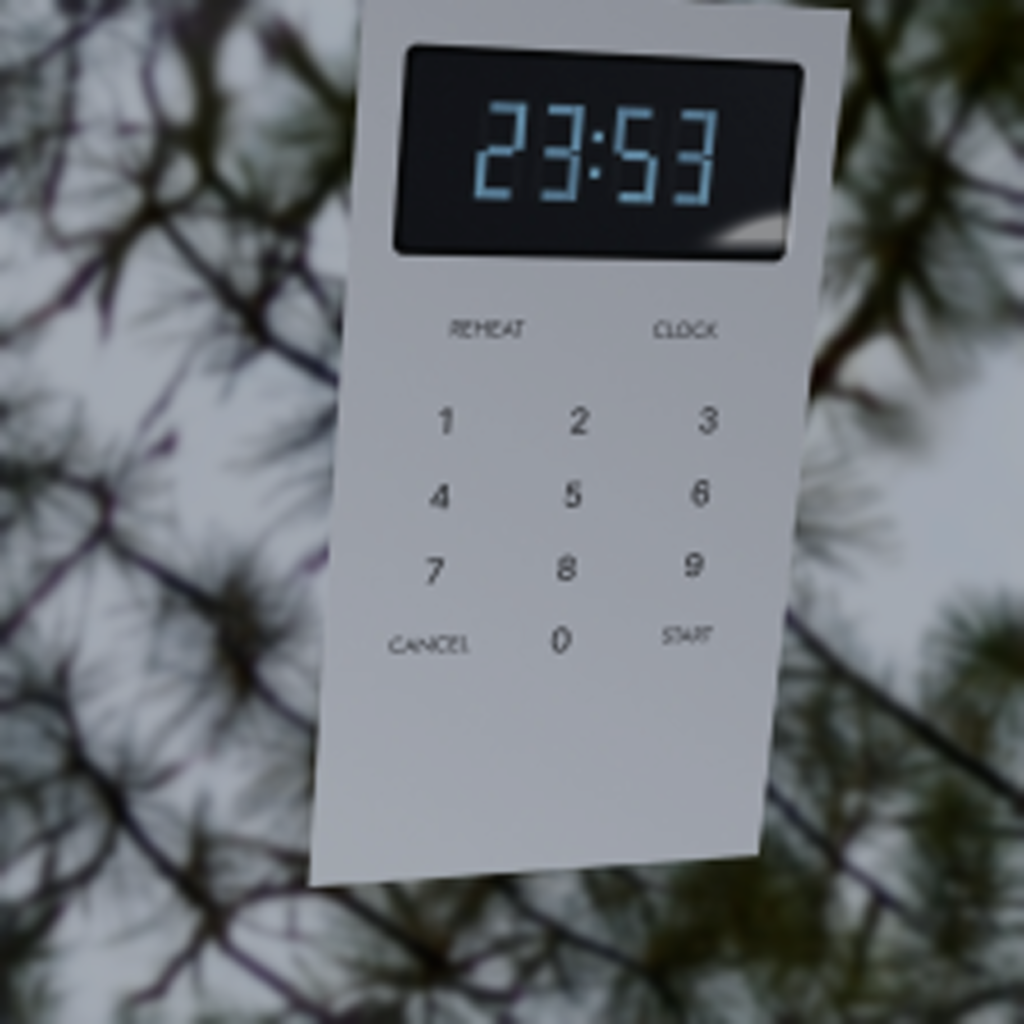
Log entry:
h=23 m=53
